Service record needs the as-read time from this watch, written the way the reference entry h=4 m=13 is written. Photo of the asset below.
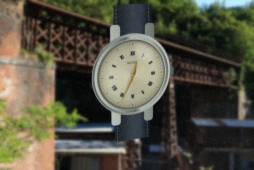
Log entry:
h=12 m=34
